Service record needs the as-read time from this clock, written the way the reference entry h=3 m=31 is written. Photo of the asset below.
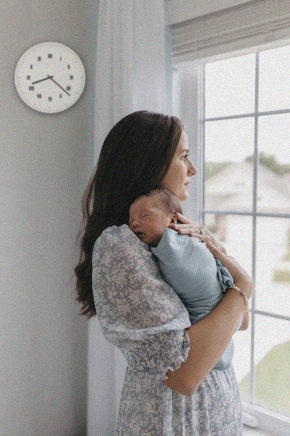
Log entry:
h=8 m=22
